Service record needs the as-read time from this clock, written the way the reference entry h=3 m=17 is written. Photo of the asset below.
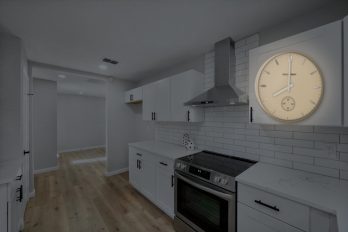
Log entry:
h=8 m=0
